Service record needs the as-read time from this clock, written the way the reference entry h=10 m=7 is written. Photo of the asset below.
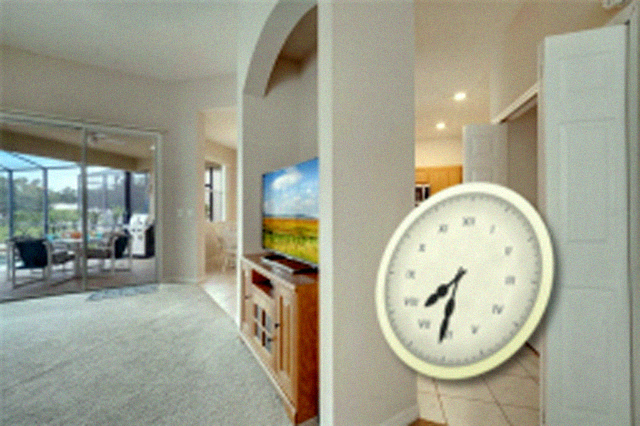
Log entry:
h=7 m=31
